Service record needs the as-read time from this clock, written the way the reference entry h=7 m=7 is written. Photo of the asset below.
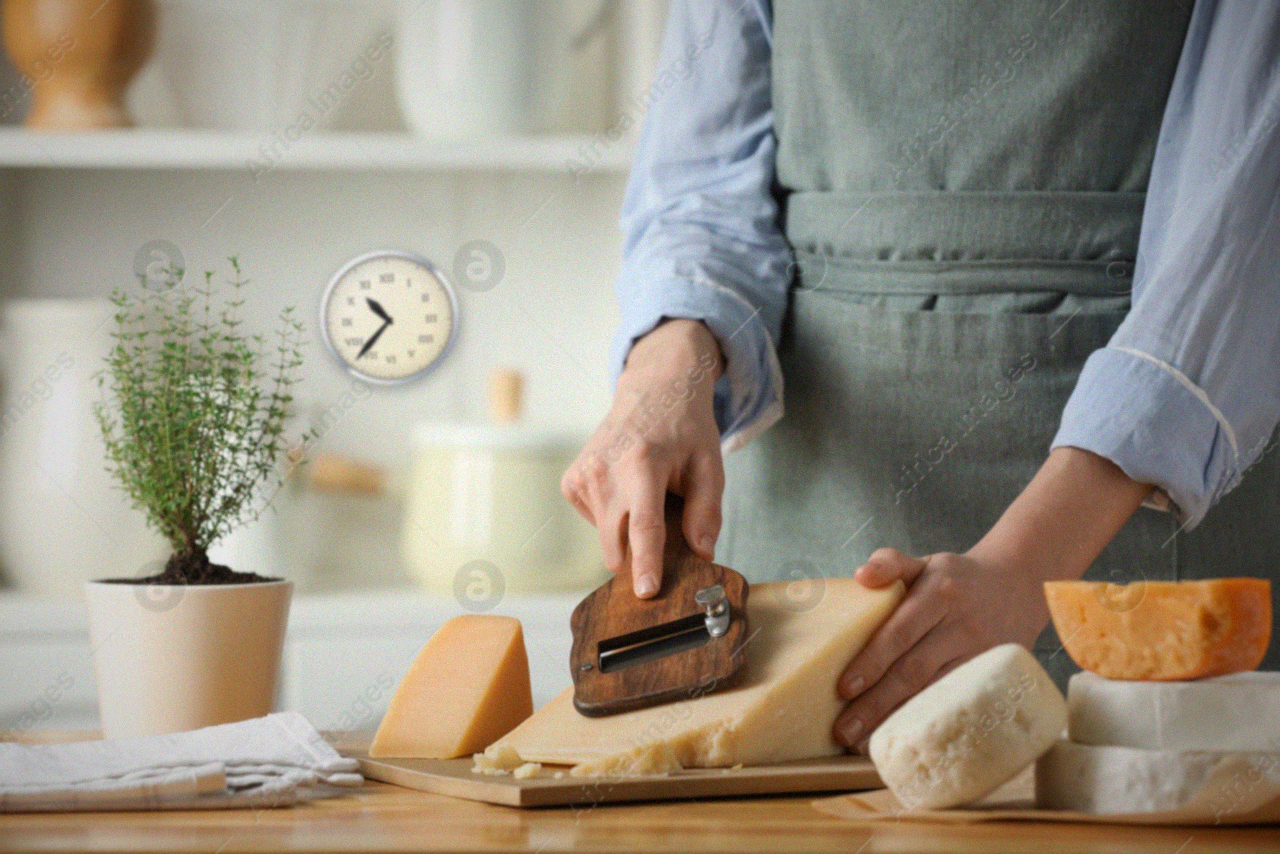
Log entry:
h=10 m=37
